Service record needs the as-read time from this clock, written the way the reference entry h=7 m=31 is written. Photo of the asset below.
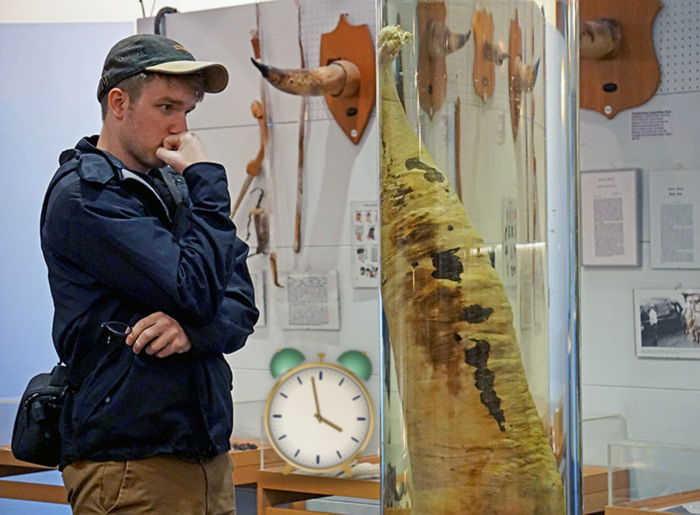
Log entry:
h=3 m=58
